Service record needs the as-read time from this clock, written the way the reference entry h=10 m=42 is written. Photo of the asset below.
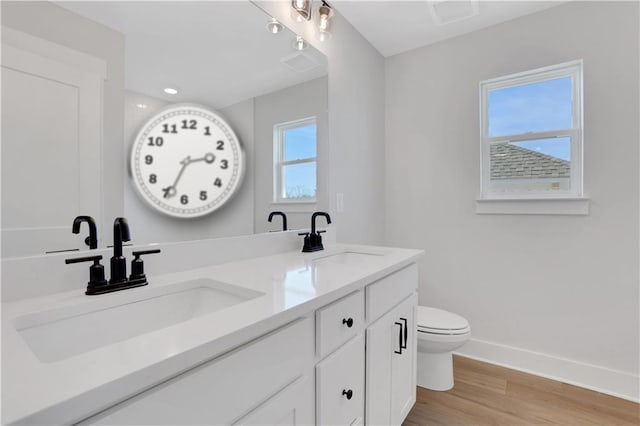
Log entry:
h=2 m=34
